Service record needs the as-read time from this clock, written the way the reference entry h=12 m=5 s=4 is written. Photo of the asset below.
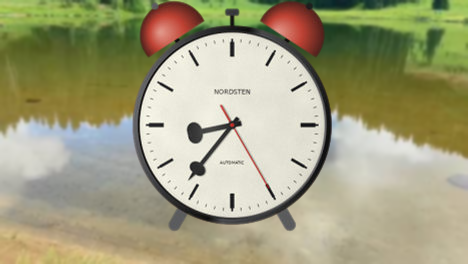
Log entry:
h=8 m=36 s=25
